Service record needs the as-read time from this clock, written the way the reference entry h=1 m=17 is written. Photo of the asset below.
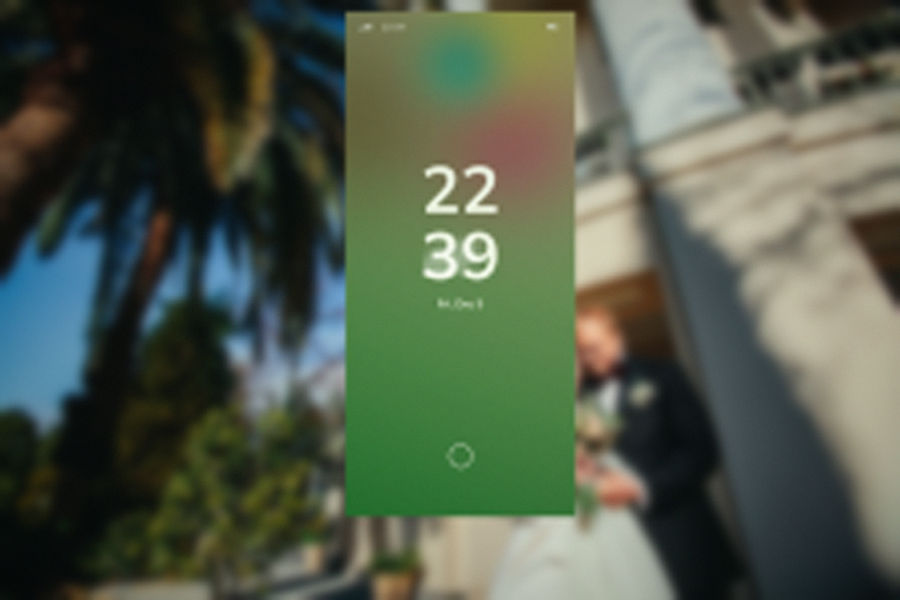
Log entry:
h=22 m=39
